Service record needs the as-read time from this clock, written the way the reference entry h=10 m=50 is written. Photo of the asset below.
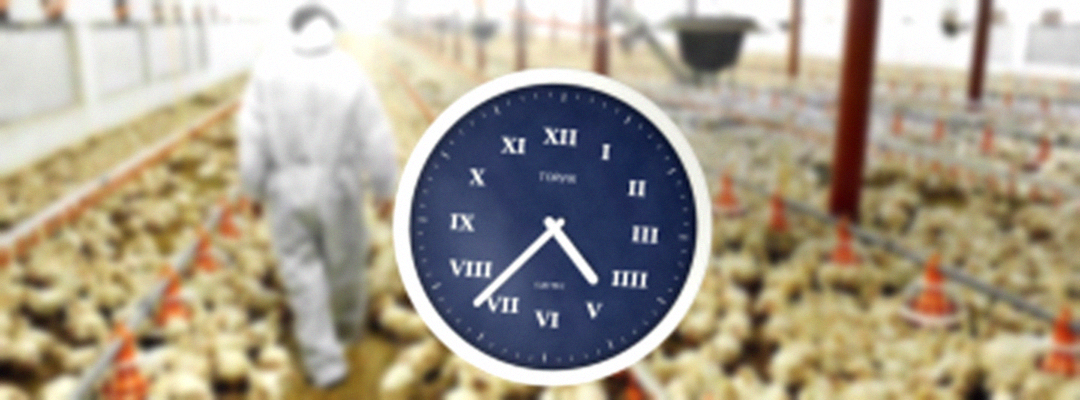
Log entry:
h=4 m=37
